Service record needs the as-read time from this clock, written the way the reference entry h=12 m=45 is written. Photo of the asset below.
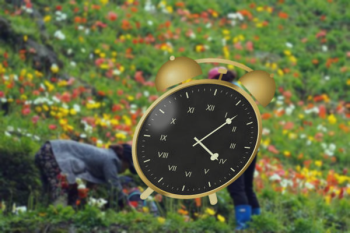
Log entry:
h=4 m=7
